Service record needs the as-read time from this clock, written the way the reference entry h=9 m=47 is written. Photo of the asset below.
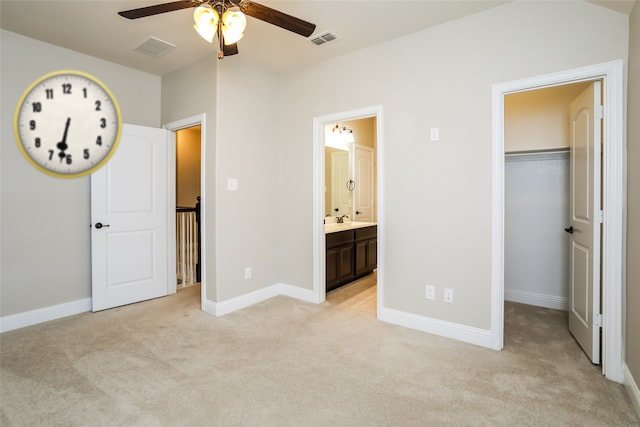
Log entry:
h=6 m=32
